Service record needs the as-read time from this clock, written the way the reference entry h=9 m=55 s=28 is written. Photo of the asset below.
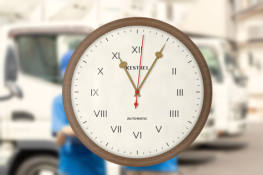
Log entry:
h=11 m=5 s=1
